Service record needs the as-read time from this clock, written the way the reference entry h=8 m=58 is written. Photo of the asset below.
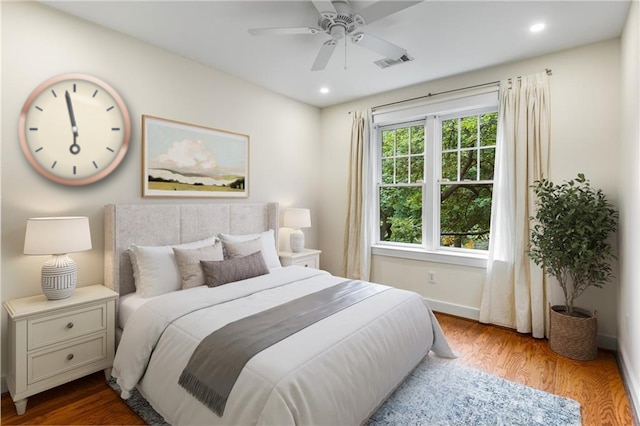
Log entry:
h=5 m=58
